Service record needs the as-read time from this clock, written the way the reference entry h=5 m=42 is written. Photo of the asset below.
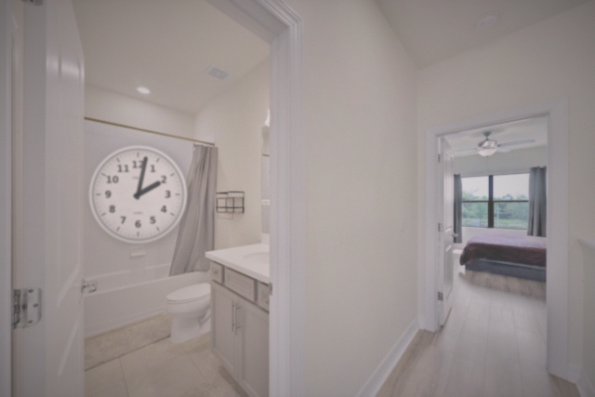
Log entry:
h=2 m=2
